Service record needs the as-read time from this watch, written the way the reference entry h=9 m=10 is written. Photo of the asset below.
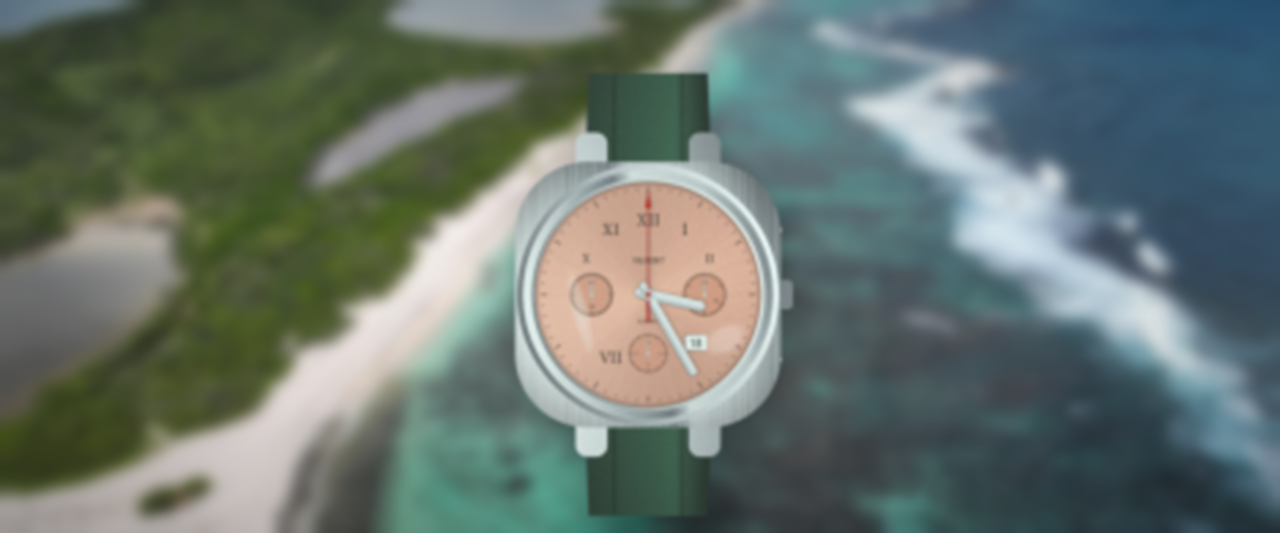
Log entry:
h=3 m=25
